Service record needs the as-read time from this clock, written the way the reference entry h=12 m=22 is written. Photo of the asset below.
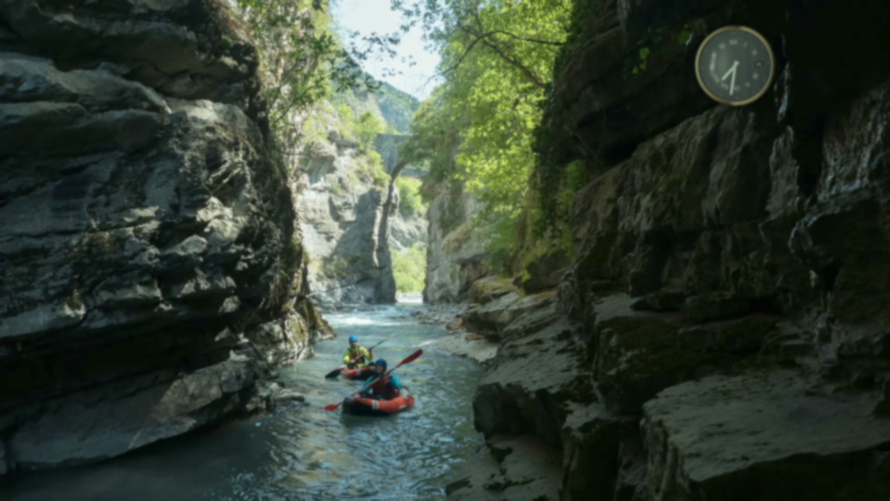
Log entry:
h=7 m=32
